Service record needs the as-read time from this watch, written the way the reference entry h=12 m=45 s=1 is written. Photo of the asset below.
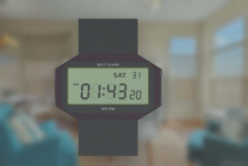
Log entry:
h=1 m=43 s=20
